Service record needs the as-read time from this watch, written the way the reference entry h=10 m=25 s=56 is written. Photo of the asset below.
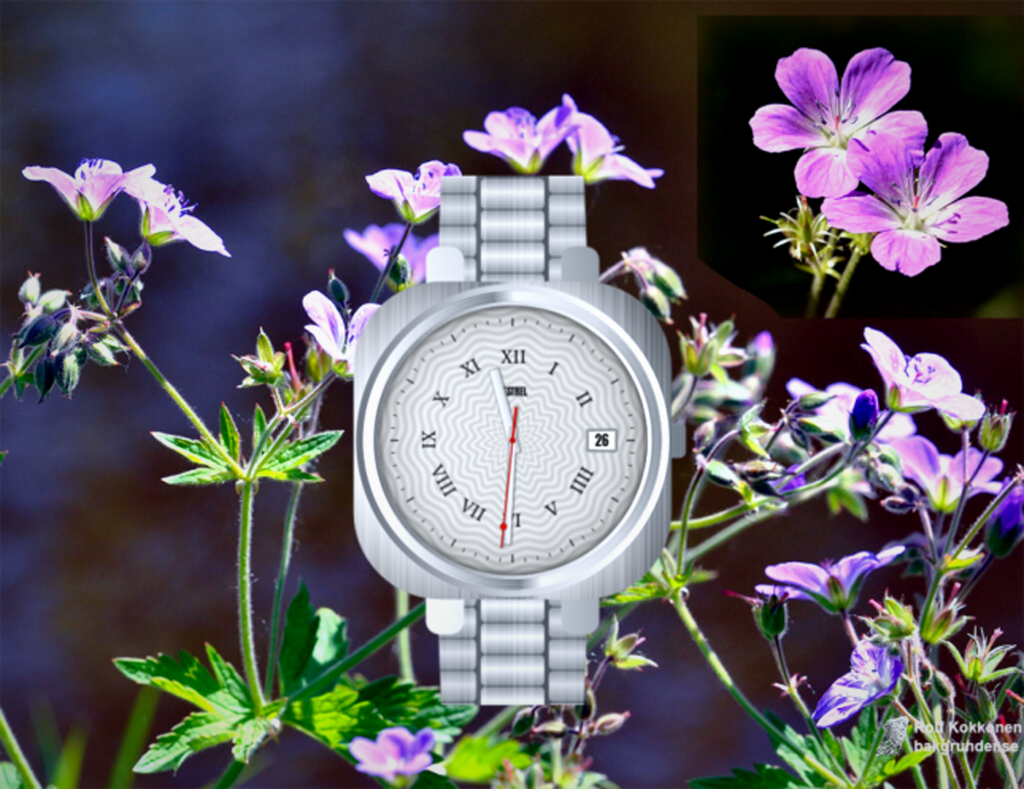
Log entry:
h=11 m=30 s=31
